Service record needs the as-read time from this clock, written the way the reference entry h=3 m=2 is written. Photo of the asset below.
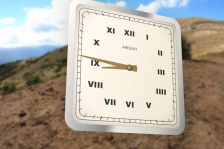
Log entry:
h=8 m=46
